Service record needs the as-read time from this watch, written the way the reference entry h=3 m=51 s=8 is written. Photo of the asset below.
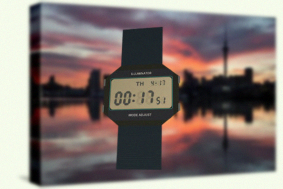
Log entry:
h=0 m=17 s=51
